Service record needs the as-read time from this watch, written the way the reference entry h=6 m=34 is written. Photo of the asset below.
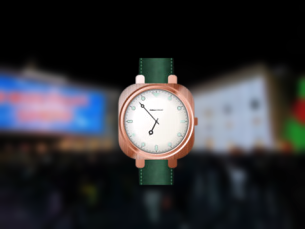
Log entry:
h=6 m=53
